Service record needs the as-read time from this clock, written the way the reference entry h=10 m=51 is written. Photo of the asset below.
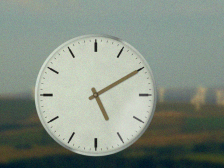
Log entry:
h=5 m=10
